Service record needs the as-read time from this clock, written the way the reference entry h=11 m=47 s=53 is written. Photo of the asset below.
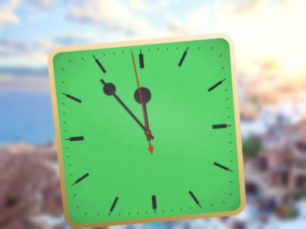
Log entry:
h=11 m=53 s=59
